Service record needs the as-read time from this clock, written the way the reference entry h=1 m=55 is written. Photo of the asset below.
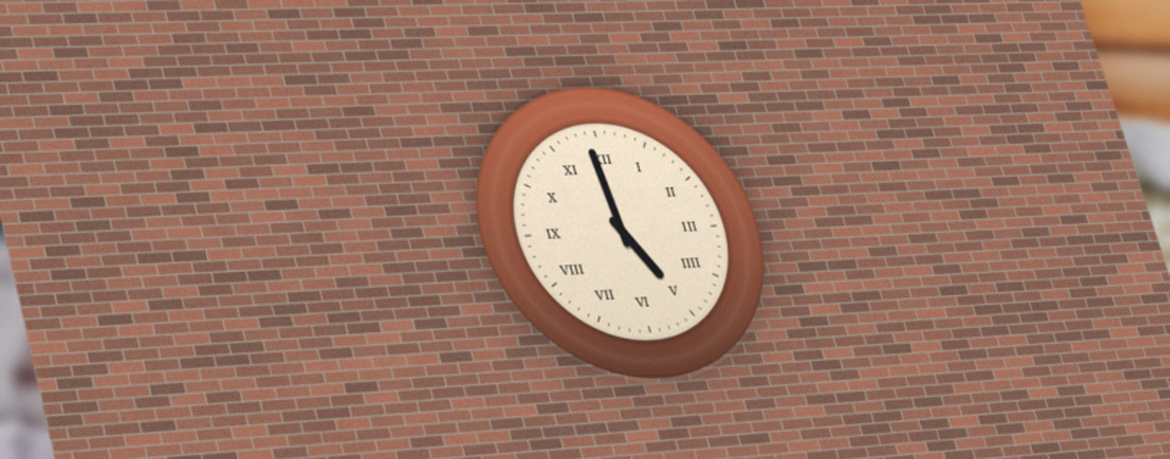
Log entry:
h=4 m=59
